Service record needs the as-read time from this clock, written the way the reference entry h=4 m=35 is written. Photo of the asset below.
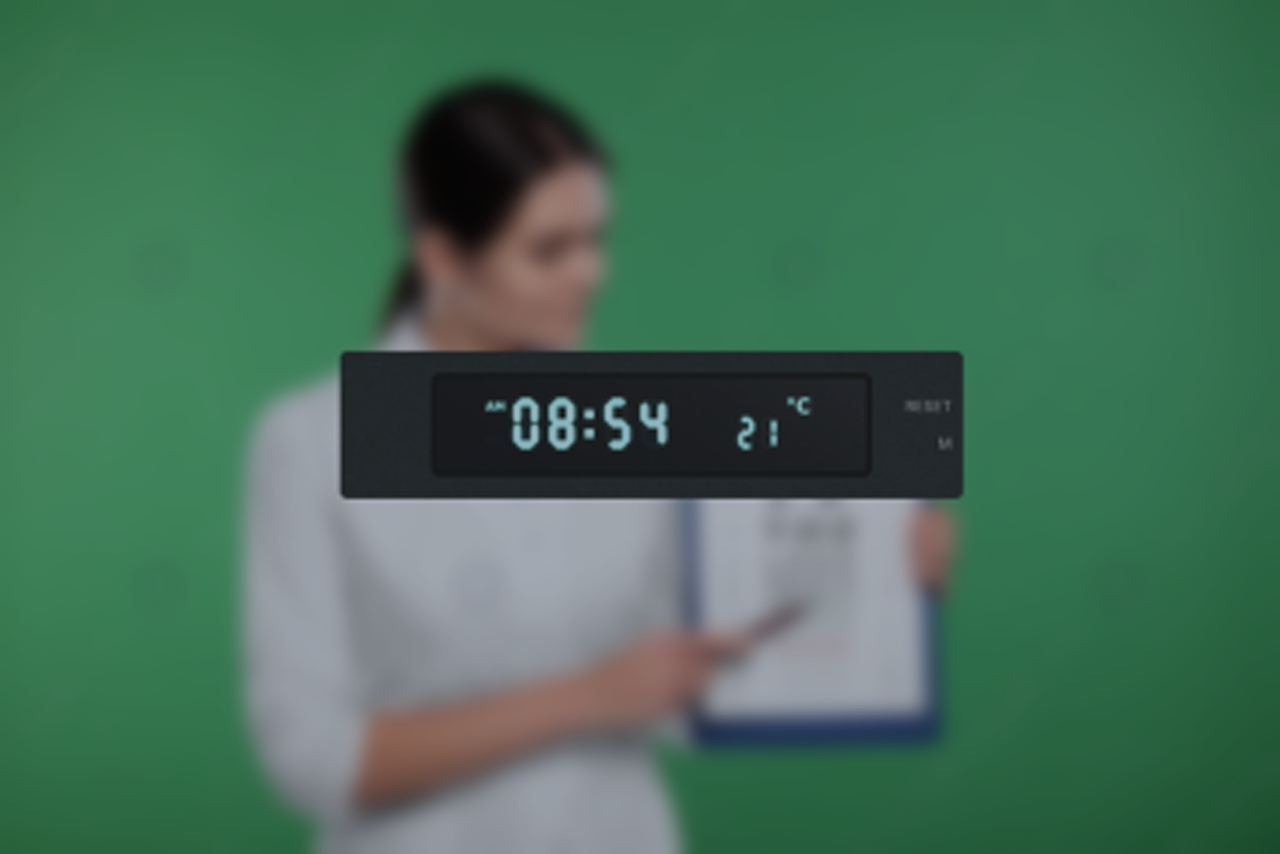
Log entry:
h=8 m=54
